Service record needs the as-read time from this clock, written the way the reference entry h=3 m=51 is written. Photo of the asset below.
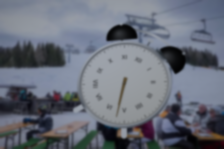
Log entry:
h=5 m=27
